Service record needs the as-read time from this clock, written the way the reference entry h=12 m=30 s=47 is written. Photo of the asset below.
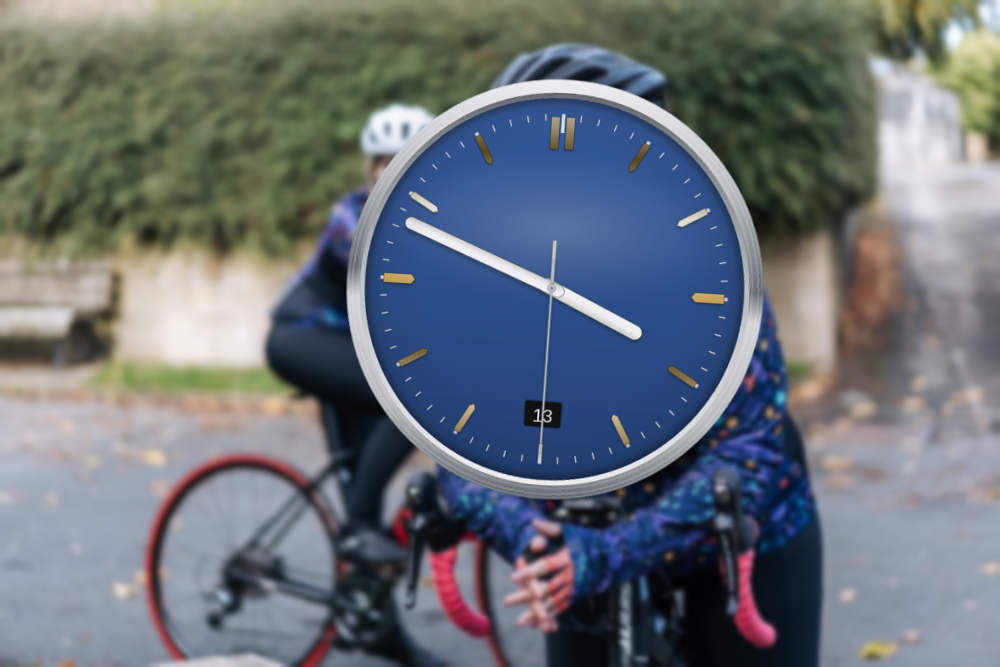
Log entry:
h=3 m=48 s=30
